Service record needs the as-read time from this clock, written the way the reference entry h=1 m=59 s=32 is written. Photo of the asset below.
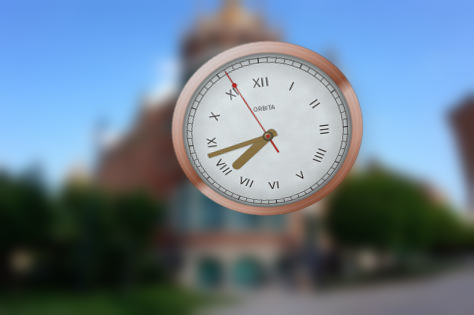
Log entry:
h=7 m=42 s=56
